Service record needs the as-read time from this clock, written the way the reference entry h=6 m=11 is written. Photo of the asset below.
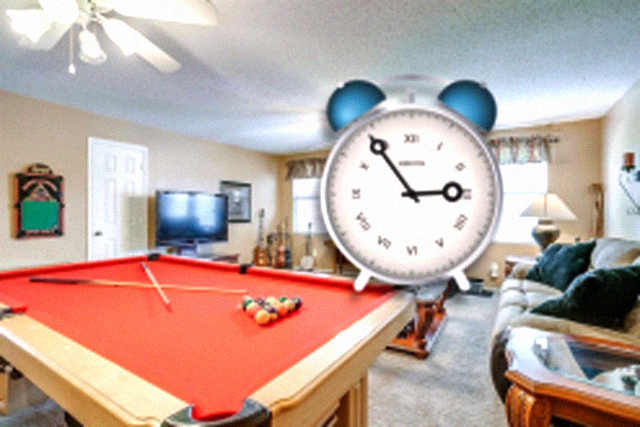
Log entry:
h=2 m=54
